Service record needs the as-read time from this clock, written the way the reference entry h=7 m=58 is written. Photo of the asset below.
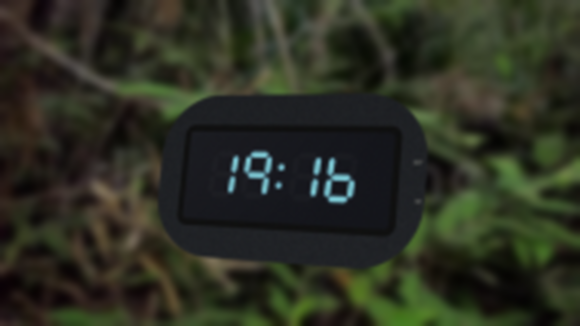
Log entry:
h=19 m=16
